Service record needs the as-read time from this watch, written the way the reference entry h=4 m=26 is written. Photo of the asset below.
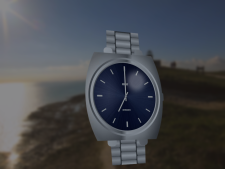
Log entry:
h=7 m=0
